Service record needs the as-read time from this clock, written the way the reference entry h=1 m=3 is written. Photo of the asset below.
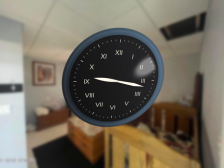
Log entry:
h=9 m=17
